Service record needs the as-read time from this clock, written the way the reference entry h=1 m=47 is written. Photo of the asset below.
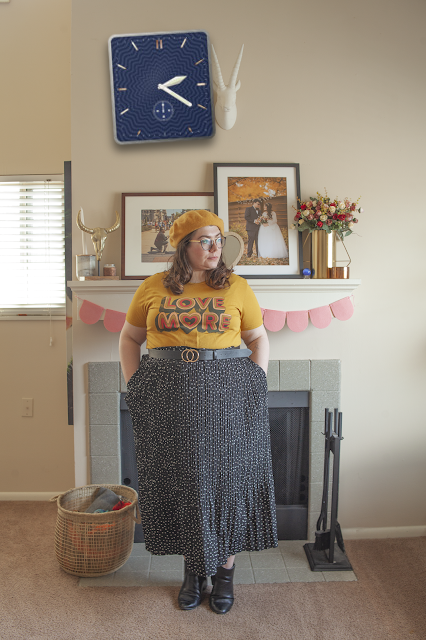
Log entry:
h=2 m=21
